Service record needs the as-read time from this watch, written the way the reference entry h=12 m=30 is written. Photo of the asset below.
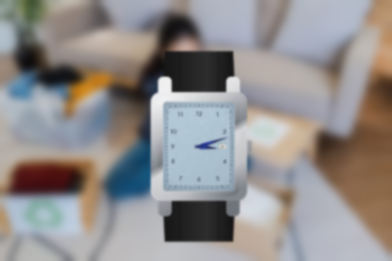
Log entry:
h=3 m=12
